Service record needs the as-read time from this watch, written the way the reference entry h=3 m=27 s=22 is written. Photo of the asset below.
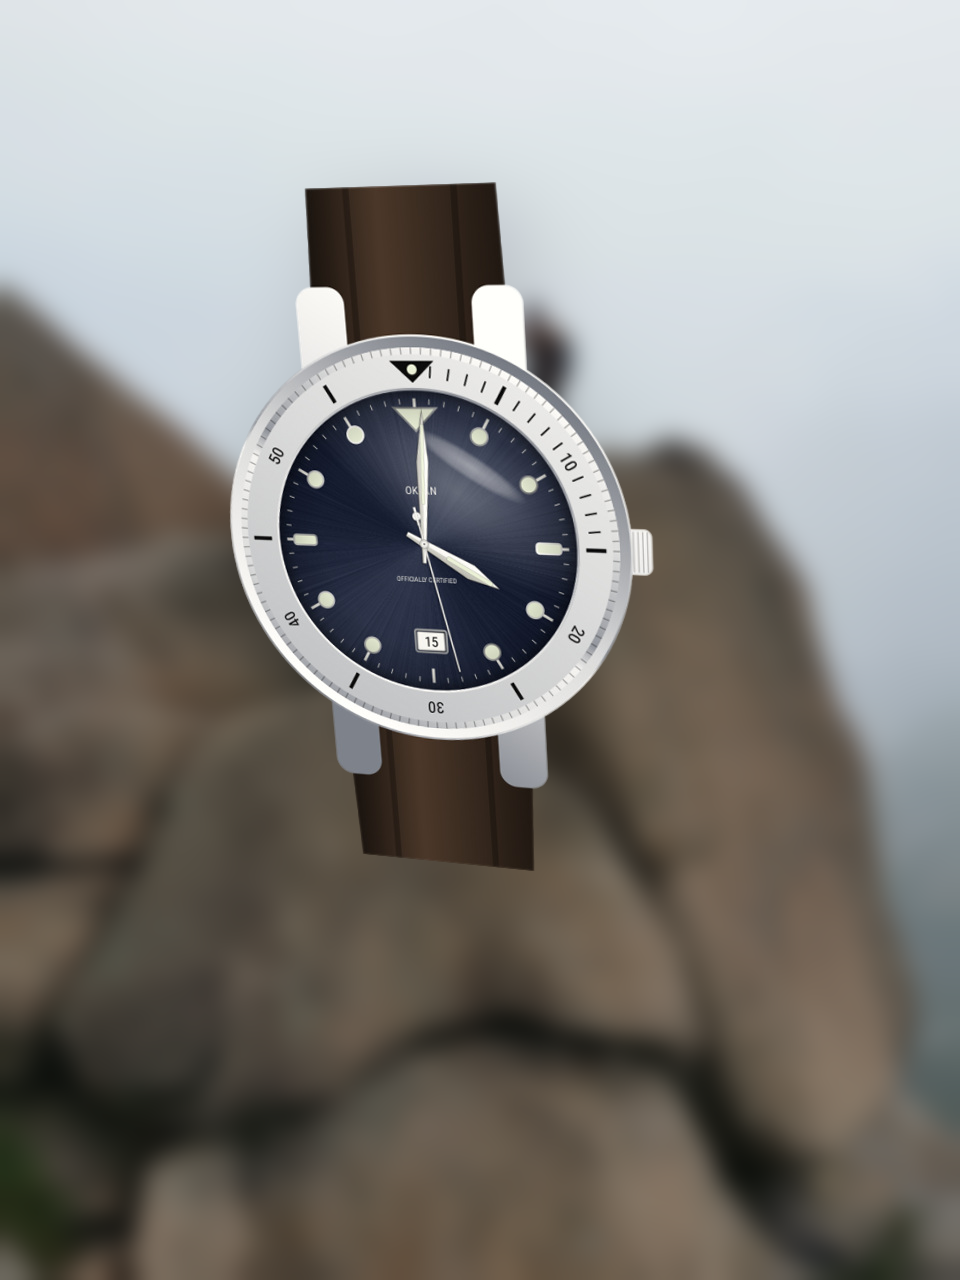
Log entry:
h=4 m=0 s=28
